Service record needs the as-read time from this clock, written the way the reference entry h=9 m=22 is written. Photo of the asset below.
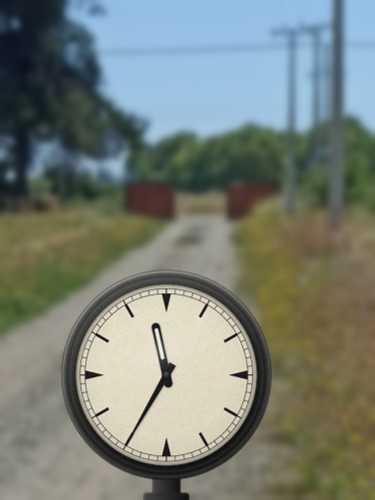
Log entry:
h=11 m=35
